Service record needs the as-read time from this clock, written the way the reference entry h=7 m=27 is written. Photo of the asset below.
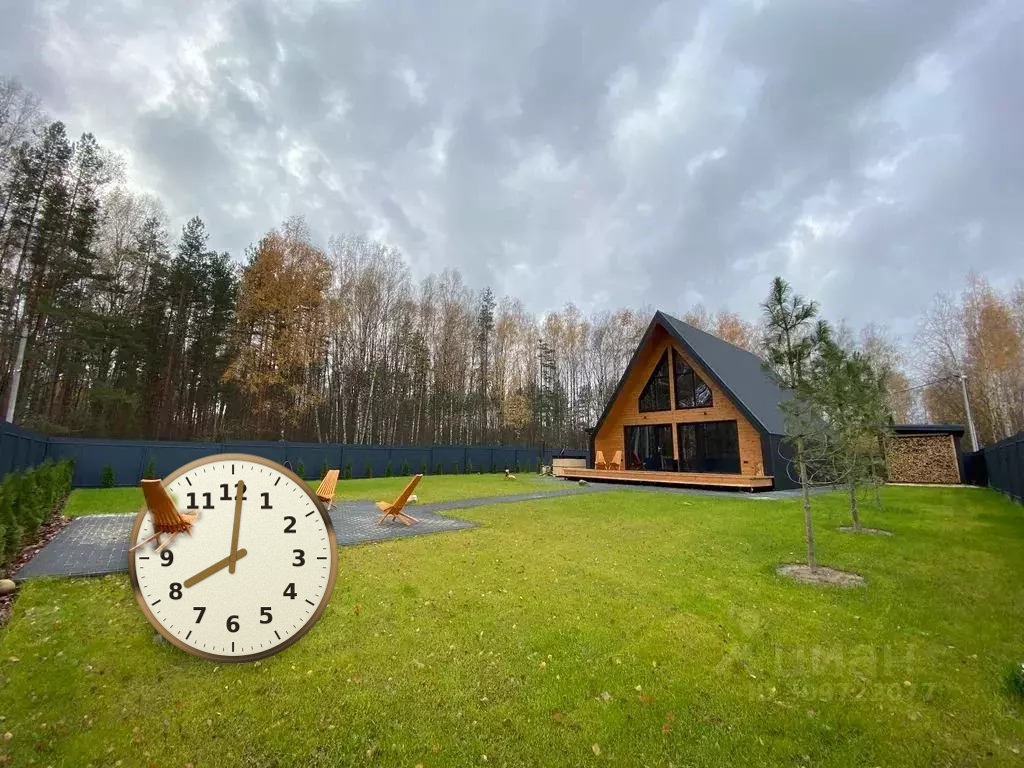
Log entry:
h=8 m=1
